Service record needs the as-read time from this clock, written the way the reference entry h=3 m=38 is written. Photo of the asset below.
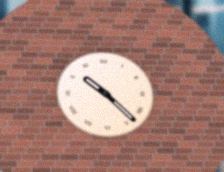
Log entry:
h=10 m=23
